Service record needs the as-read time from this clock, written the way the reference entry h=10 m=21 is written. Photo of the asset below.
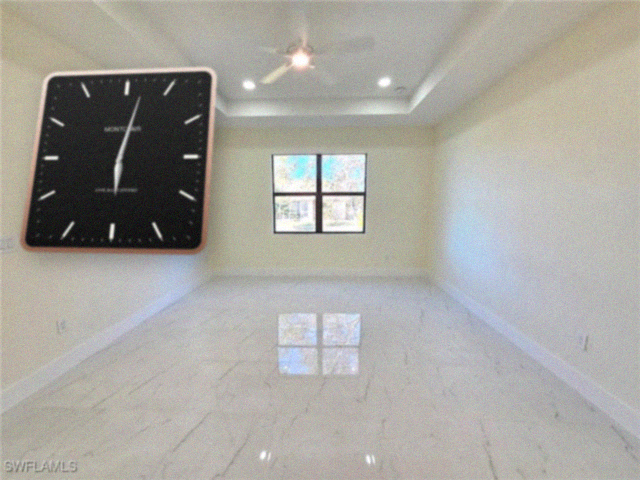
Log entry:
h=6 m=2
